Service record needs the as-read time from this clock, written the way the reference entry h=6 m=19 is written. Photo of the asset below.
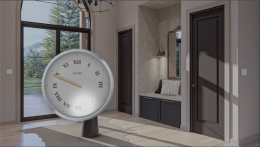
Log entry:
h=9 m=49
